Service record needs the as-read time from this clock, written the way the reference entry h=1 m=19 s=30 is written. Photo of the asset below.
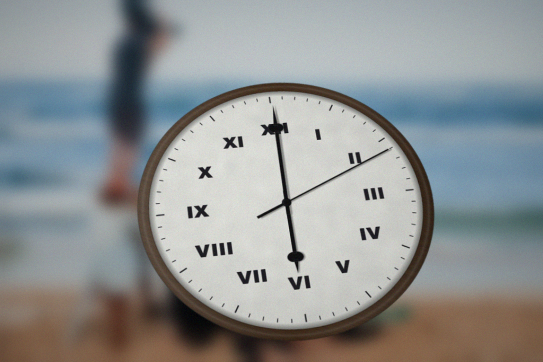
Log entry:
h=6 m=0 s=11
